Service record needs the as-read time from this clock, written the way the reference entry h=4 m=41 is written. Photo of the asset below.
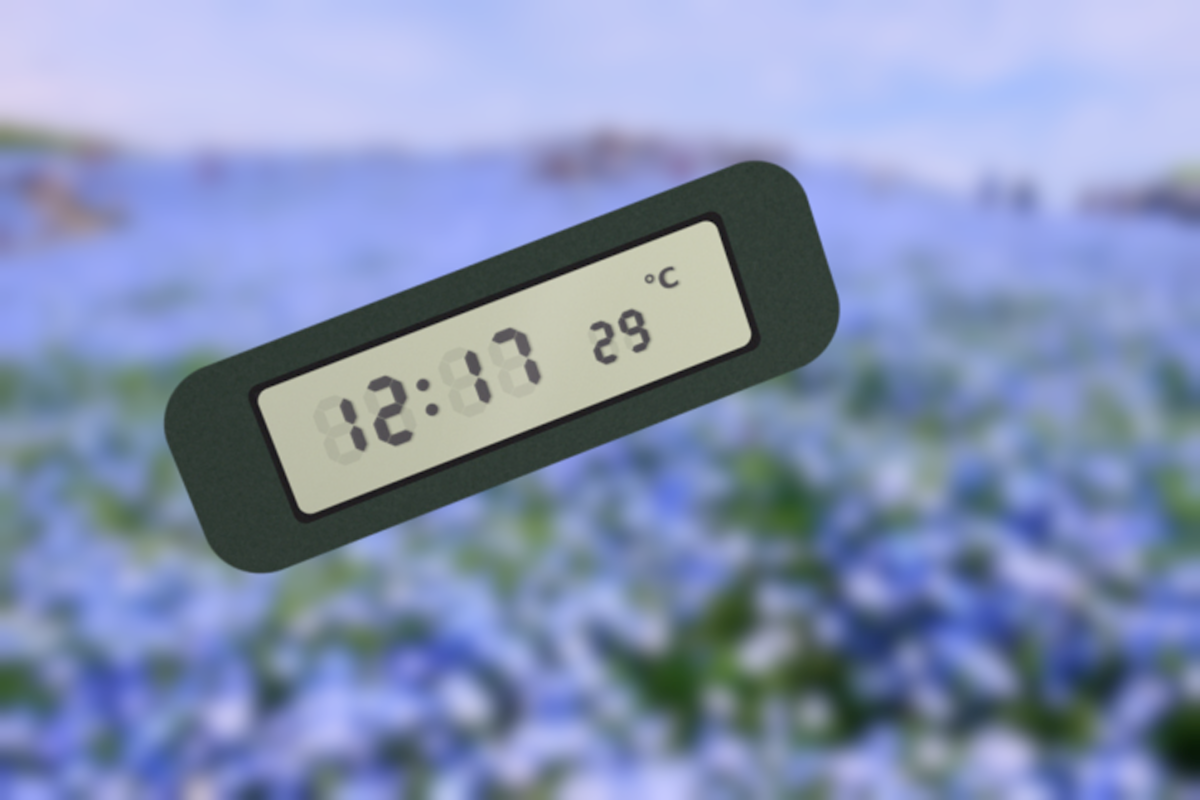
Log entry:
h=12 m=17
